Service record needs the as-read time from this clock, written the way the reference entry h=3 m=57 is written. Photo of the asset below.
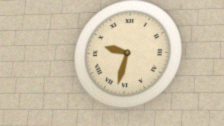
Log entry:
h=9 m=32
